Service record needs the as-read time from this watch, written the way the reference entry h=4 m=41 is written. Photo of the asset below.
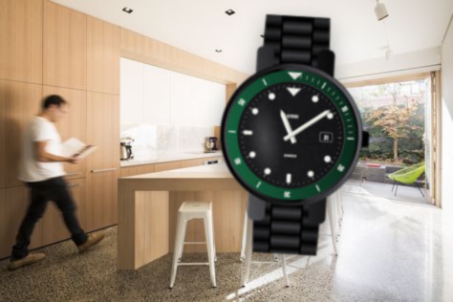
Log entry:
h=11 m=9
